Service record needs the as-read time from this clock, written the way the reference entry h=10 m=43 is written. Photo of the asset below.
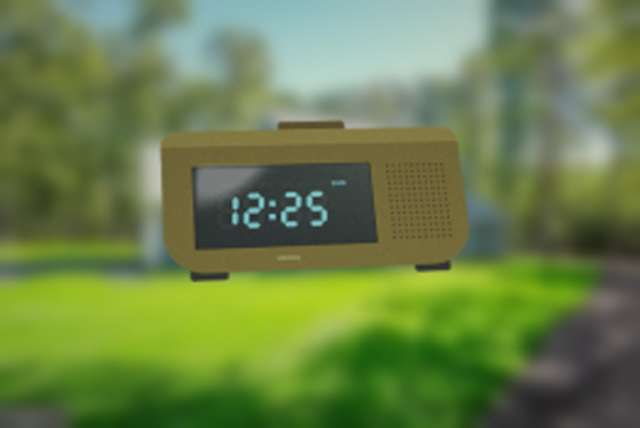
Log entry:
h=12 m=25
